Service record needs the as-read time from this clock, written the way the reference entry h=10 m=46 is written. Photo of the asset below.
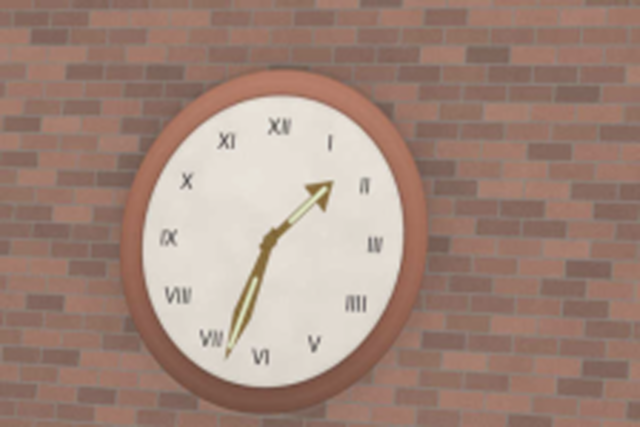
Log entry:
h=1 m=33
